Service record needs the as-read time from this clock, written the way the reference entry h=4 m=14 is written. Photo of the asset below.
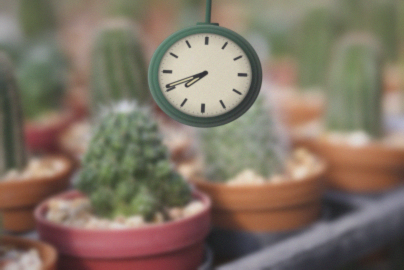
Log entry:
h=7 m=41
